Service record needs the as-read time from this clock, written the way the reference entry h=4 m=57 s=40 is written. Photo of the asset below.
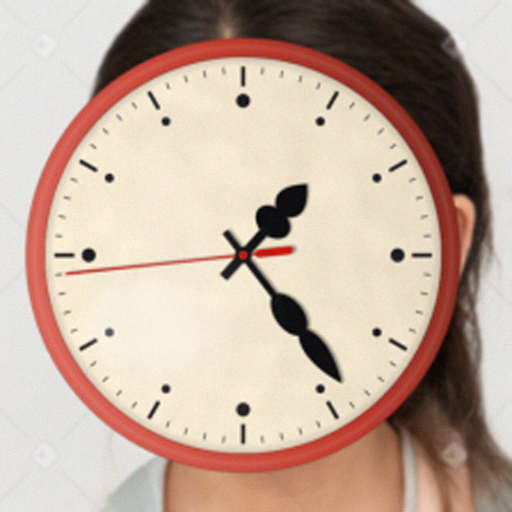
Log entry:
h=1 m=23 s=44
